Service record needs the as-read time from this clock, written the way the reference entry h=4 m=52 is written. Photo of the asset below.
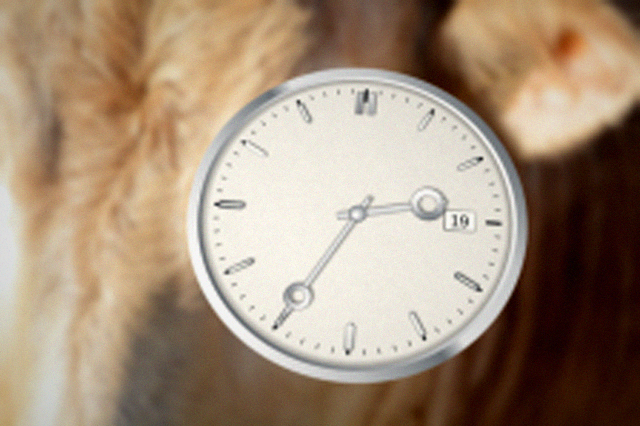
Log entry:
h=2 m=35
